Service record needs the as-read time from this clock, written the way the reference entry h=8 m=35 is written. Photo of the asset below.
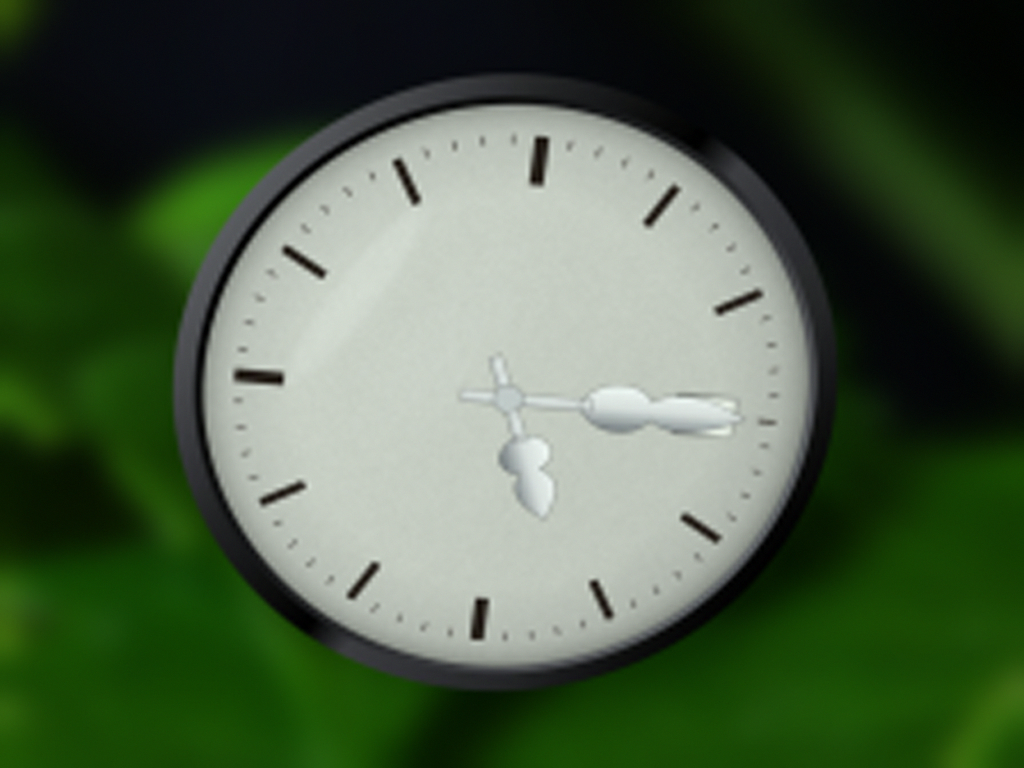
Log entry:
h=5 m=15
